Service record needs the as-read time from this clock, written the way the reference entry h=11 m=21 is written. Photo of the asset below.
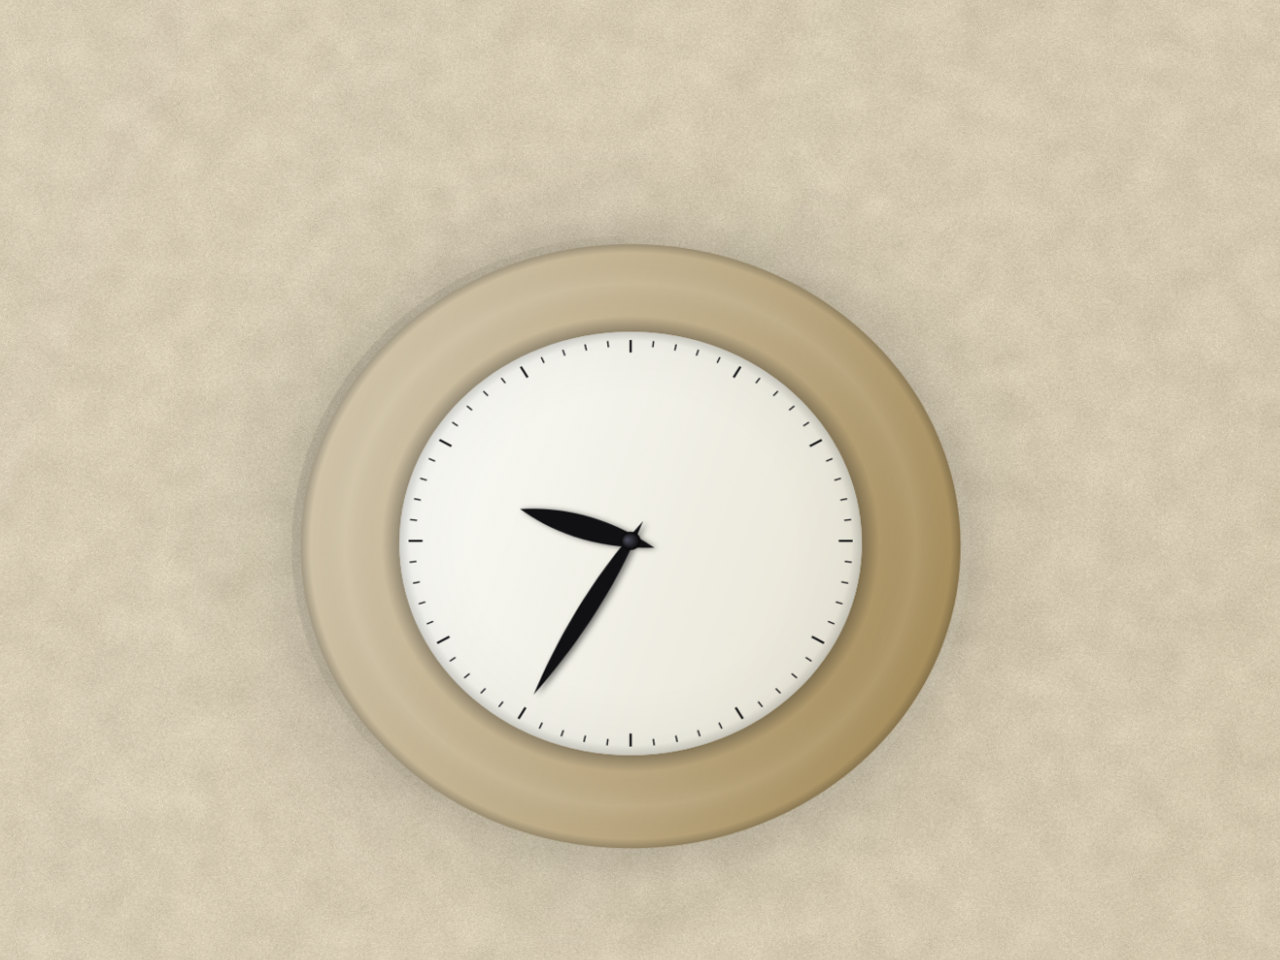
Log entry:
h=9 m=35
